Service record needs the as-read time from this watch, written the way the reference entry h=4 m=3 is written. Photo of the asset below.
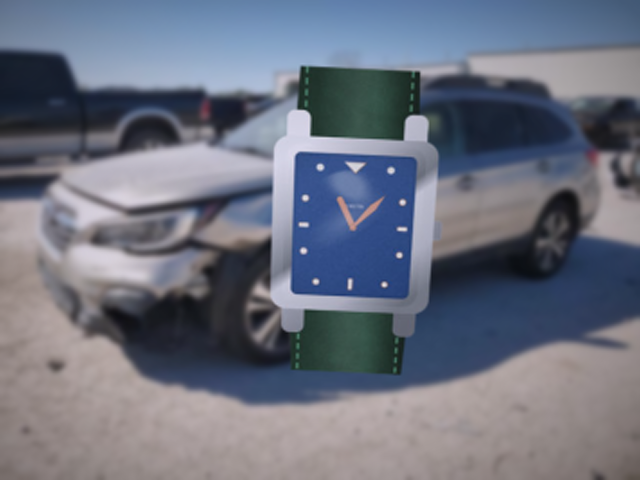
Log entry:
h=11 m=7
